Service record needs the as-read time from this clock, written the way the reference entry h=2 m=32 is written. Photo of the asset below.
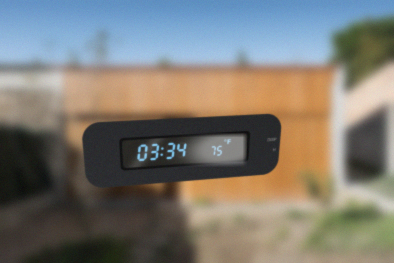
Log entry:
h=3 m=34
